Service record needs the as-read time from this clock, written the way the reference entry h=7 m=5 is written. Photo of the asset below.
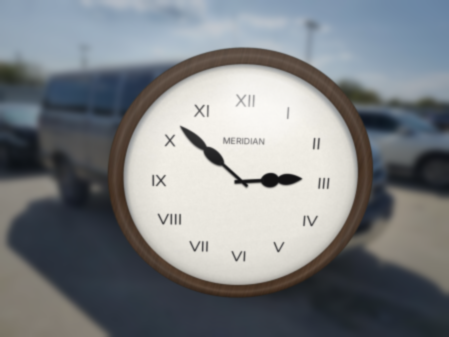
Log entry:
h=2 m=52
